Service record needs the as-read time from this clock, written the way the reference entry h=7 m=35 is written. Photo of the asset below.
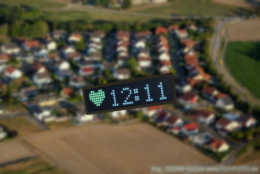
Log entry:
h=12 m=11
